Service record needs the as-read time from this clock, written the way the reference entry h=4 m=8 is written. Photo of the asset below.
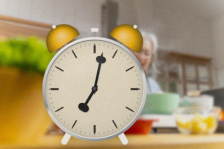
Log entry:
h=7 m=2
